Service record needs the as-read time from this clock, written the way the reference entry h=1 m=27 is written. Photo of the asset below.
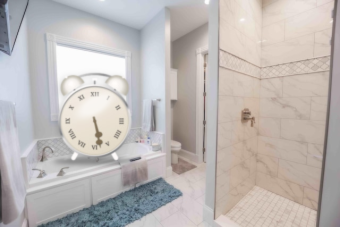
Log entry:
h=5 m=28
